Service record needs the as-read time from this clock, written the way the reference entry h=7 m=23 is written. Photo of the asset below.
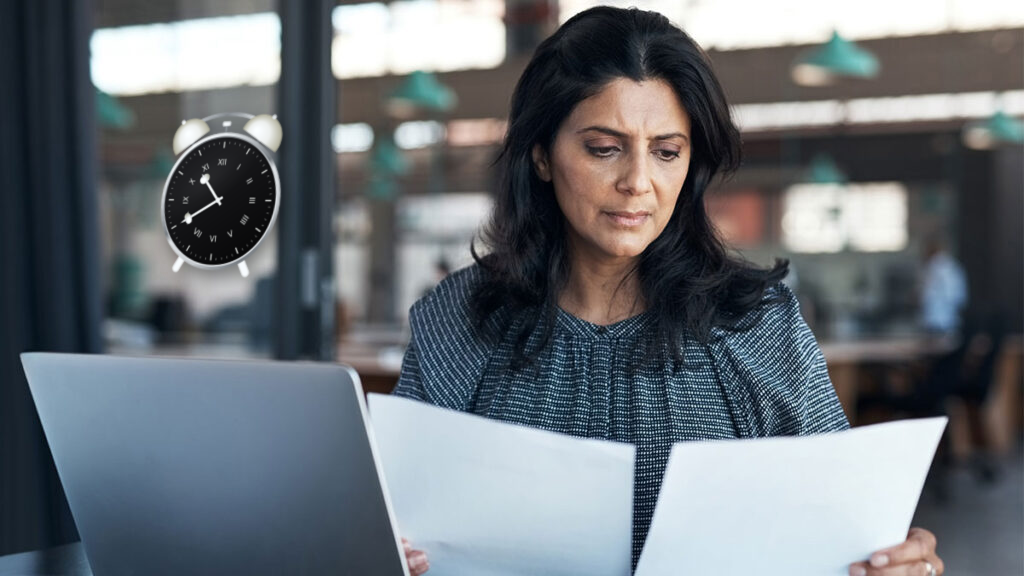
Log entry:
h=10 m=40
